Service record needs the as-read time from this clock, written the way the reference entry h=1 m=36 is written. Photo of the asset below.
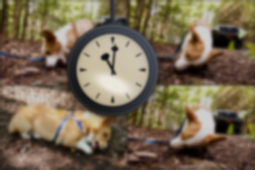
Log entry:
h=11 m=1
